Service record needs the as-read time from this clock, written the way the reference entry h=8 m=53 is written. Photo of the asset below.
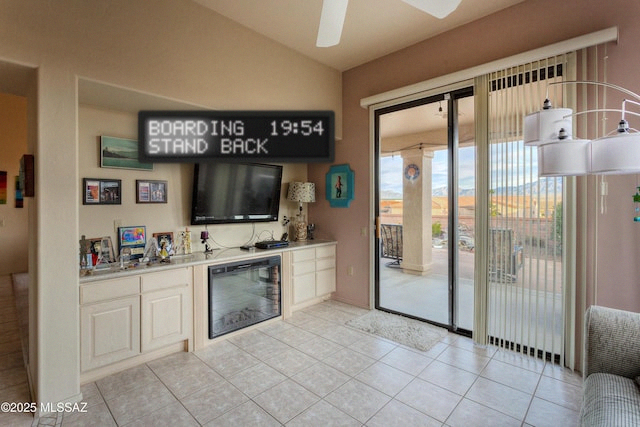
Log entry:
h=19 m=54
